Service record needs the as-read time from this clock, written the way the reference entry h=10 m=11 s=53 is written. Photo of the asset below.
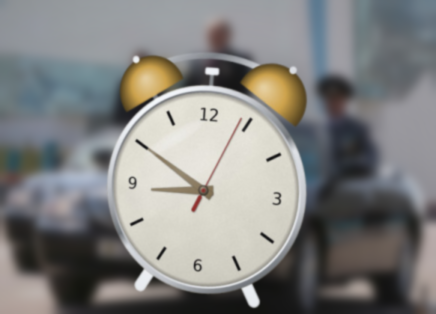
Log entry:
h=8 m=50 s=4
